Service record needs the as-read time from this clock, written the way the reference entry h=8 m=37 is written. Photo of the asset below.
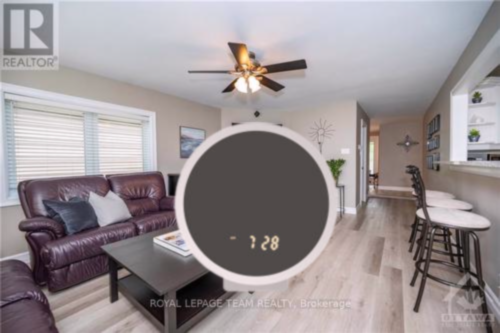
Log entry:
h=7 m=28
